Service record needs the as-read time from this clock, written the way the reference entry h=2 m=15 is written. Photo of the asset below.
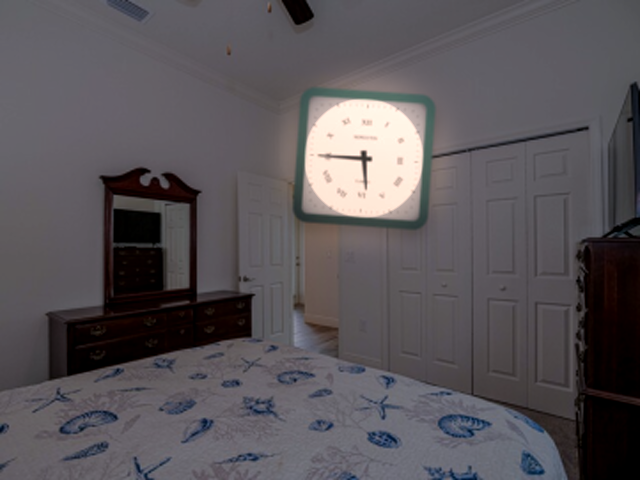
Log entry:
h=5 m=45
